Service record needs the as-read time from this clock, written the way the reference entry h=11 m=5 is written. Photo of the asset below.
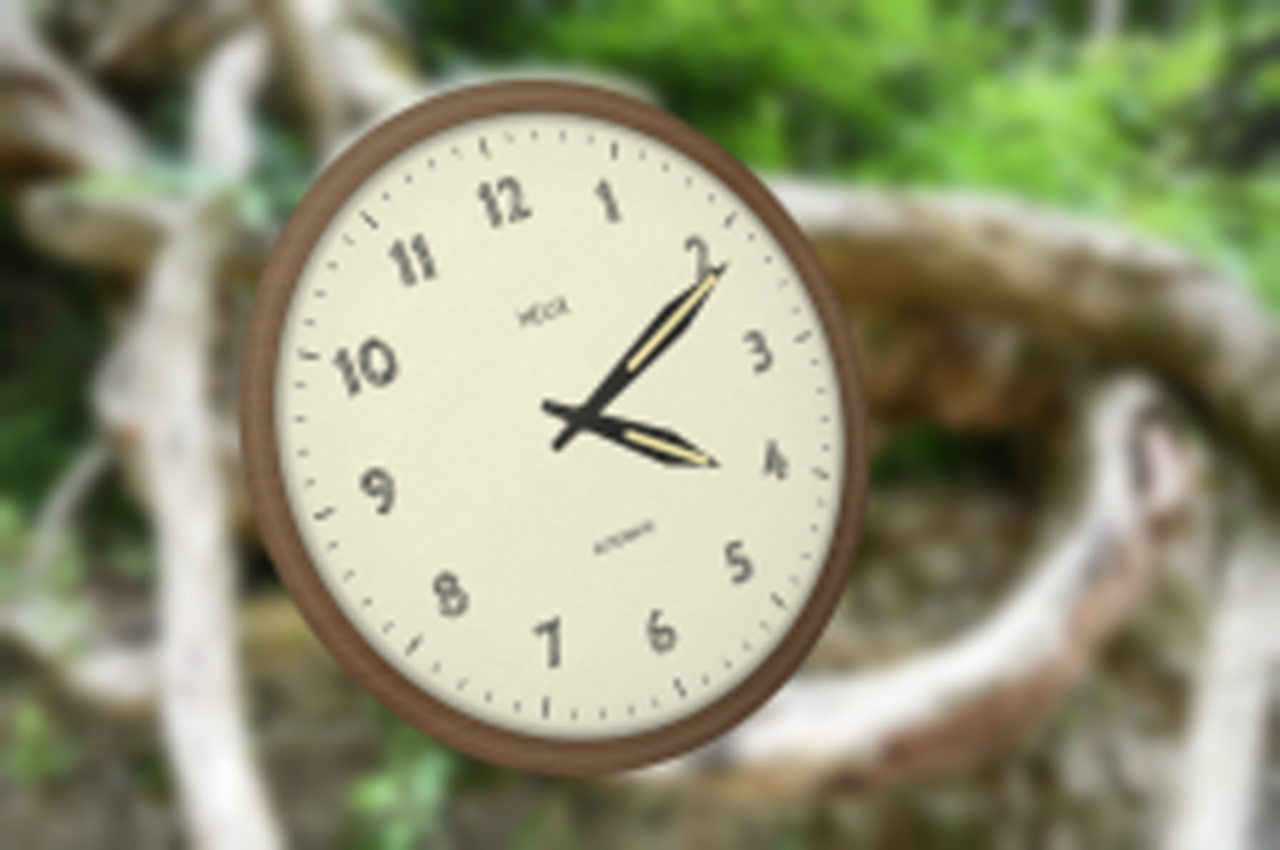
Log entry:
h=4 m=11
